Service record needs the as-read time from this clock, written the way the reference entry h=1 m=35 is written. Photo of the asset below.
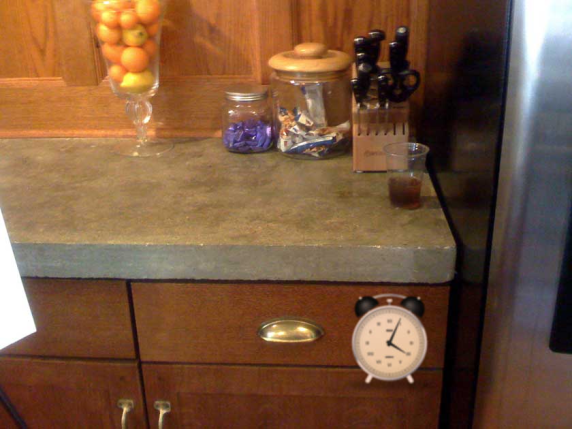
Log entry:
h=4 m=4
